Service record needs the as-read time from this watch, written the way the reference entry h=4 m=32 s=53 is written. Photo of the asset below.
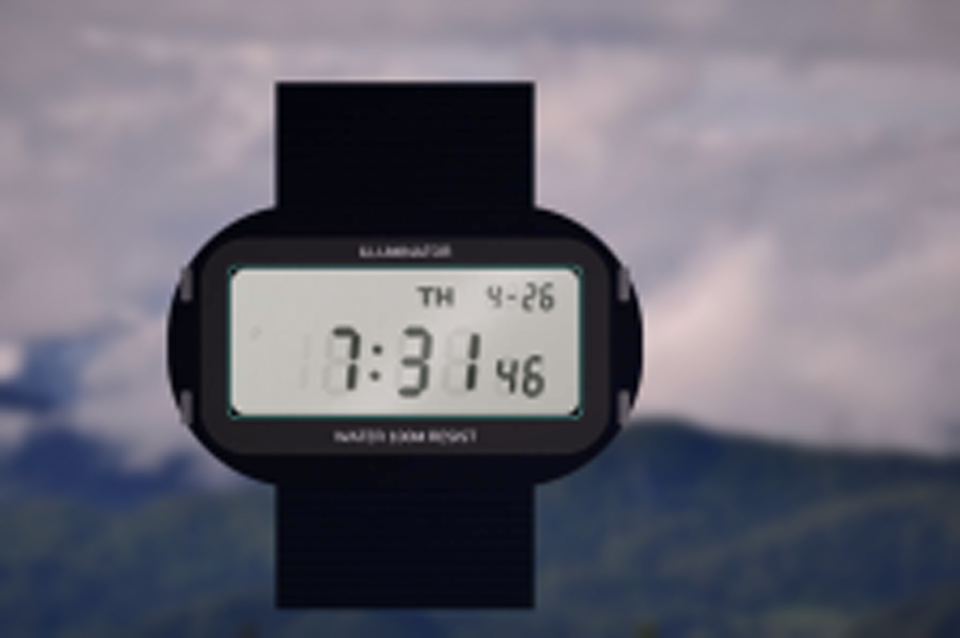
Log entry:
h=7 m=31 s=46
